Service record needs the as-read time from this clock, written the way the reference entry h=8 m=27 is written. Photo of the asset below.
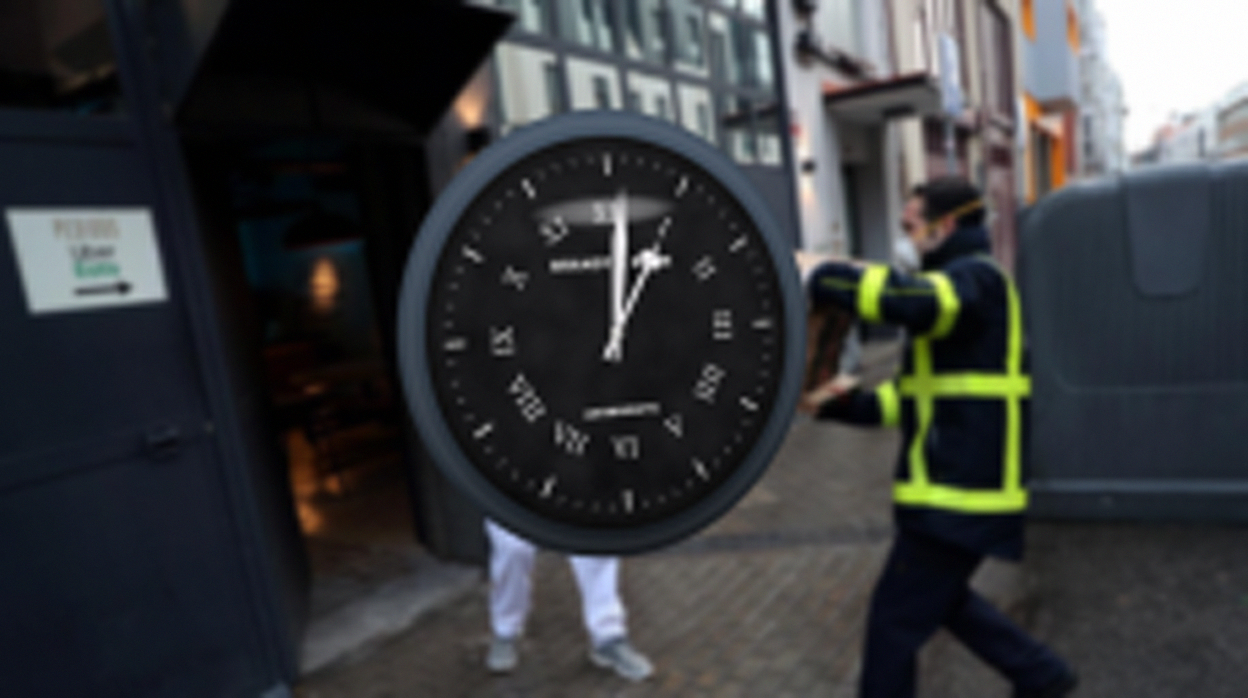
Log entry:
h=1 m=1
